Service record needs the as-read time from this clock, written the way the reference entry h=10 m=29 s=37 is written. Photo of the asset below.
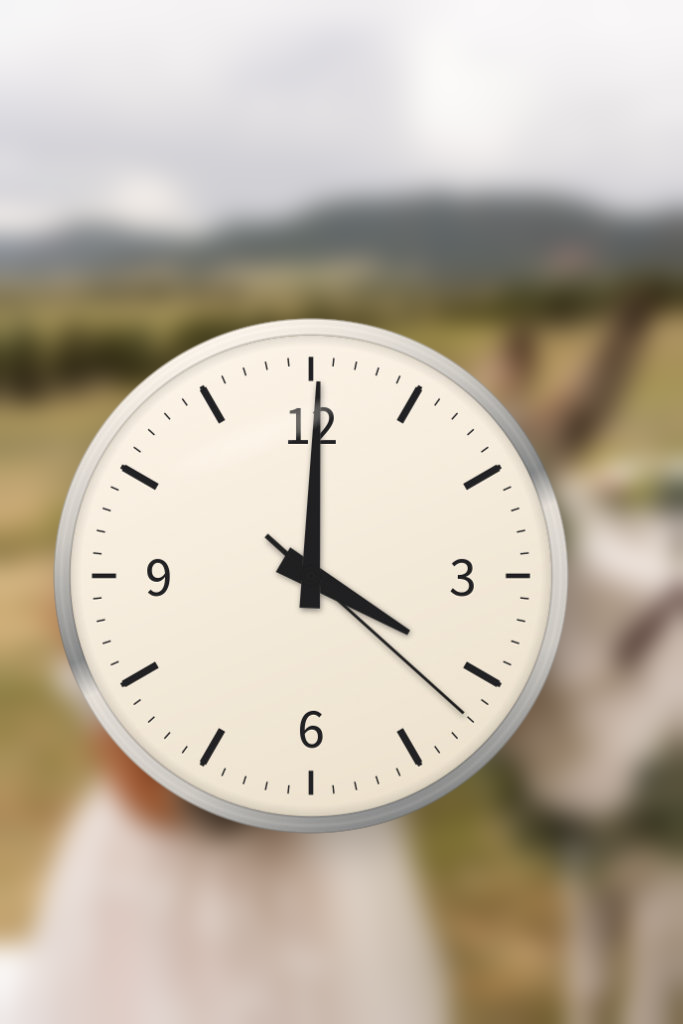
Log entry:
h=4 m=0 s=22
